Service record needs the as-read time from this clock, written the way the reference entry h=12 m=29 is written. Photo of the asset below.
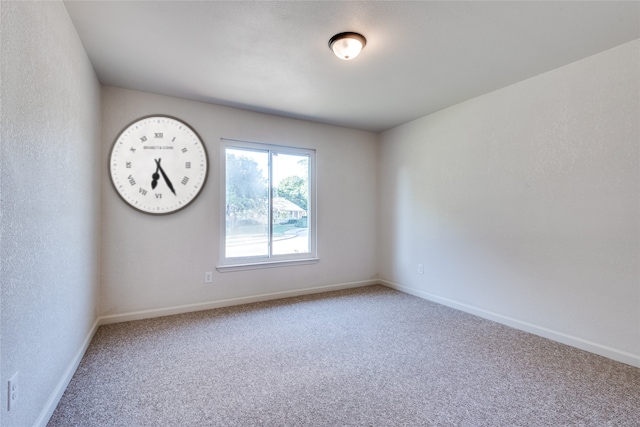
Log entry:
h=6 m=25
